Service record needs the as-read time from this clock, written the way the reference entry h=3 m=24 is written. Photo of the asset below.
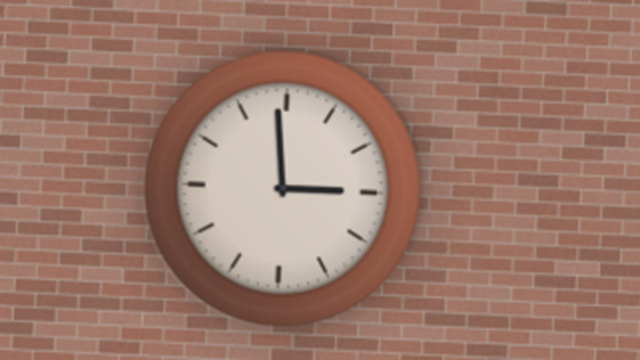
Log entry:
h=2 m=59
